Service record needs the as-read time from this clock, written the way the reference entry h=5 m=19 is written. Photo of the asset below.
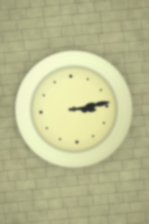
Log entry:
h=3 m=14
